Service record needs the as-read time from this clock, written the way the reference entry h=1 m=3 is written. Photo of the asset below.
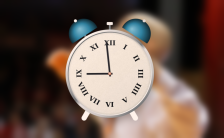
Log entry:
h=8 m=59
